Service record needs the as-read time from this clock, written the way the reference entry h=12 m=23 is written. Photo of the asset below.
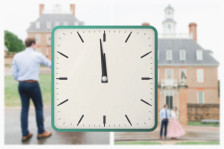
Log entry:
h=11 m=59
